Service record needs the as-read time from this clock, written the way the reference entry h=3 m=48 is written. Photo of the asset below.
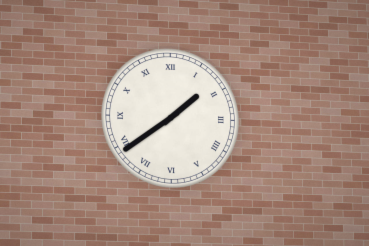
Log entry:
h=1 m=39
